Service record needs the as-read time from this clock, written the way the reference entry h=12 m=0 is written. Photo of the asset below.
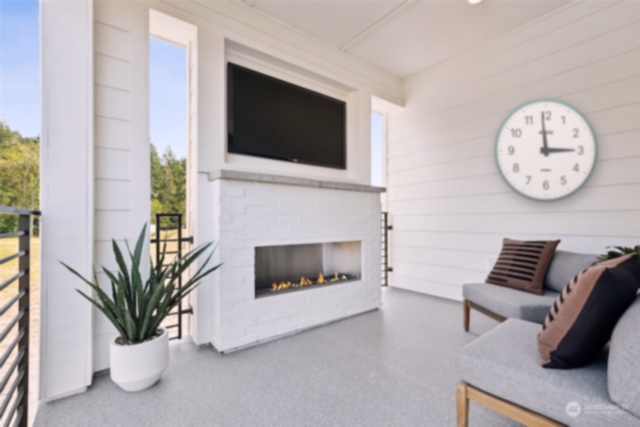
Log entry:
h=2 m=59
